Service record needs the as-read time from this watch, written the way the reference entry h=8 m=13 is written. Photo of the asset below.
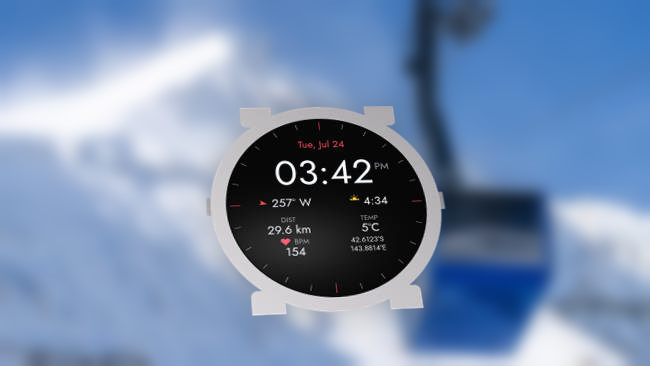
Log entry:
h=3 m=42
